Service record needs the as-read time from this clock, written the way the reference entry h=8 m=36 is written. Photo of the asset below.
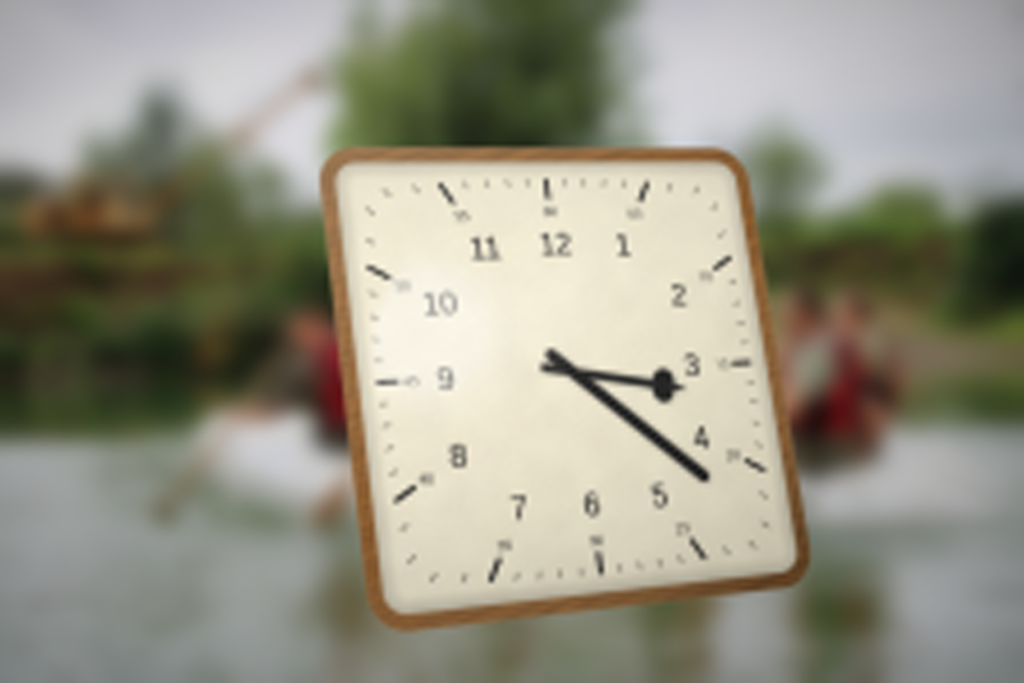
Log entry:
h=3 m=22
